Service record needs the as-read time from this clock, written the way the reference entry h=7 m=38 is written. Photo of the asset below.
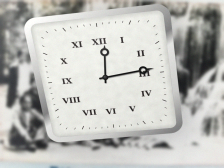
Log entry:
h=12 m=14
